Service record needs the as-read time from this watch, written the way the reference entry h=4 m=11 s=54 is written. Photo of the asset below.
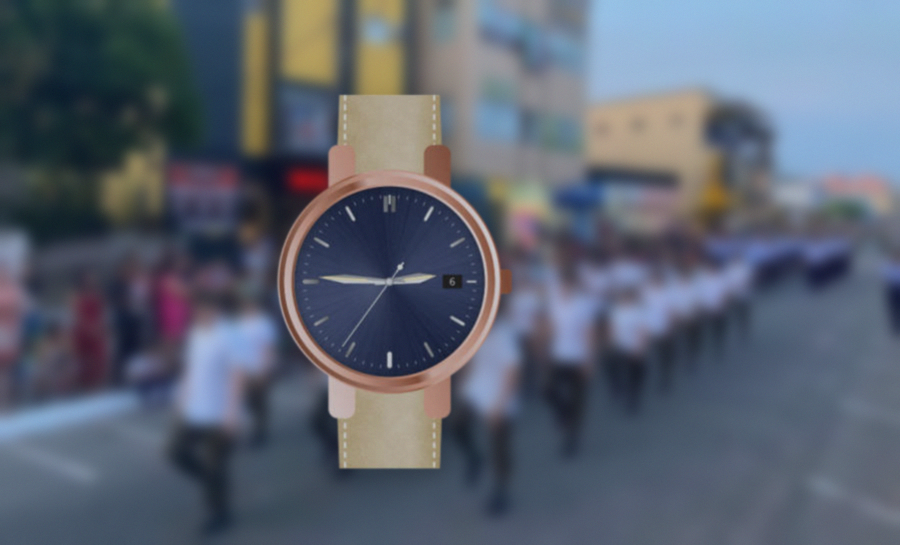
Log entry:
h=2 m=45 s=36
